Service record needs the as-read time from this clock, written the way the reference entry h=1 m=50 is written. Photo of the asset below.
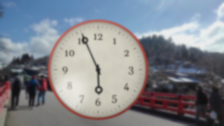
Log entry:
h=5 m=56
